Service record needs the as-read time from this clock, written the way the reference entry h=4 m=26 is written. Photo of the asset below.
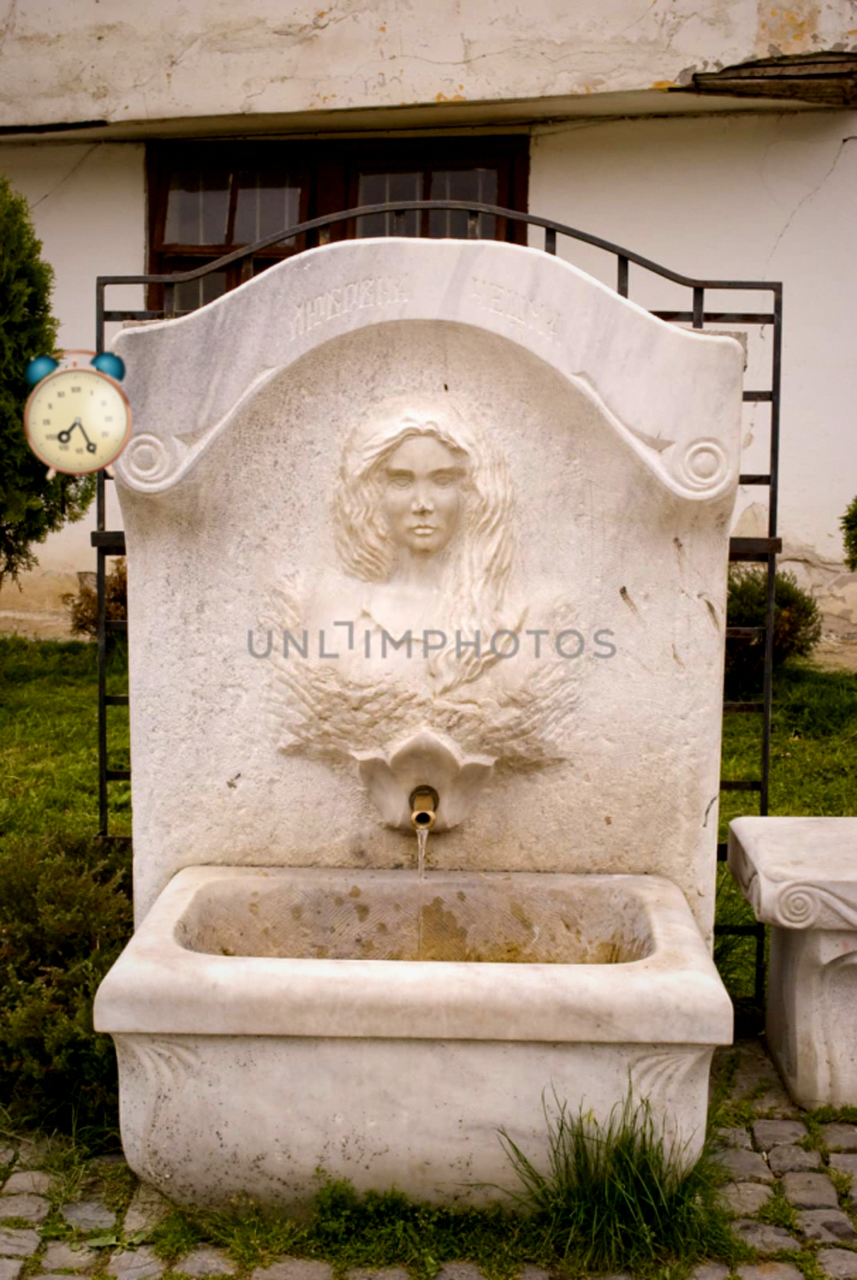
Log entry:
h=7 m=26
